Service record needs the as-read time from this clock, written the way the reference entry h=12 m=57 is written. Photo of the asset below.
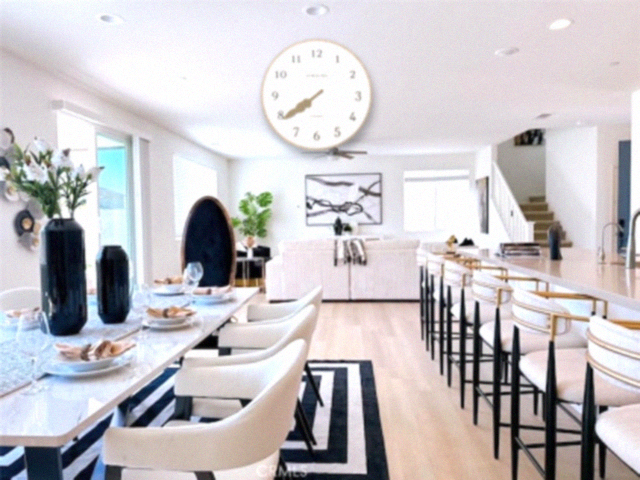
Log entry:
h=7 m=39
